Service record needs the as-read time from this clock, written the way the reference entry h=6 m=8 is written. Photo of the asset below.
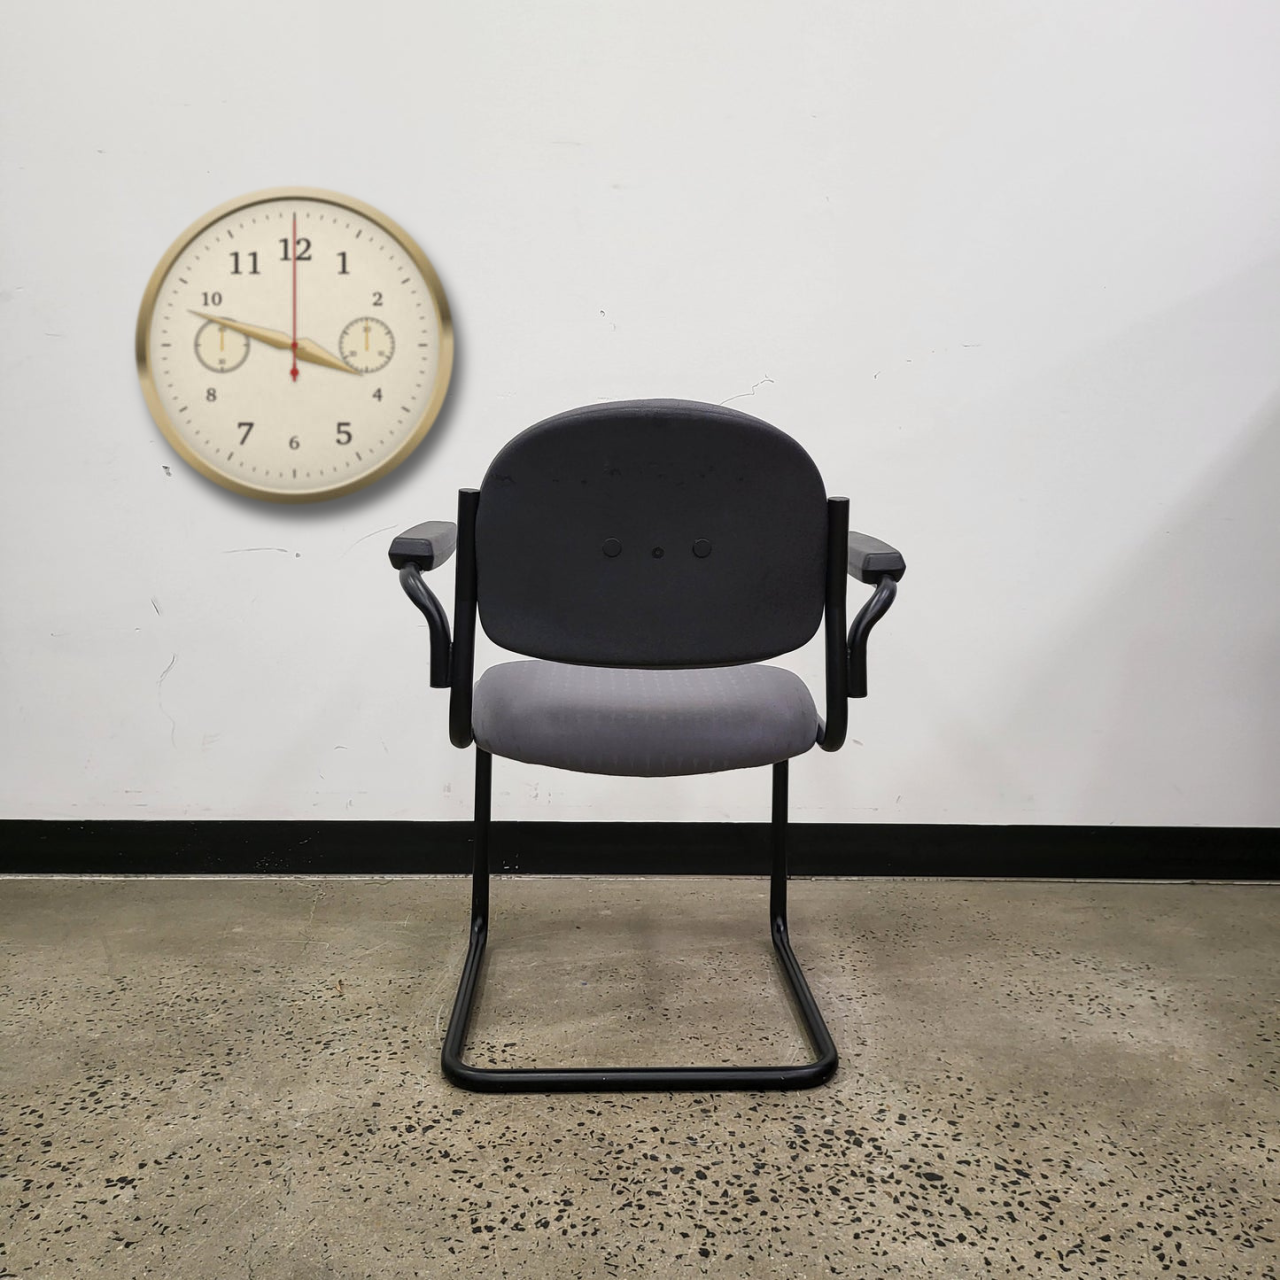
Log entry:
h=3 m=48
